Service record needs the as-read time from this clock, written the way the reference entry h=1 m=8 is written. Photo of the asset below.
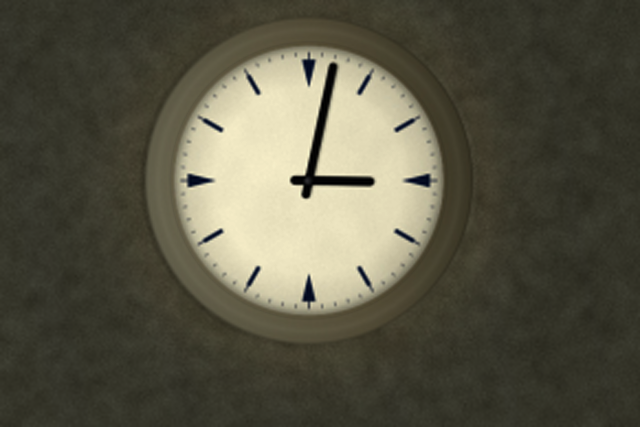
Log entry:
h=3 m=2
